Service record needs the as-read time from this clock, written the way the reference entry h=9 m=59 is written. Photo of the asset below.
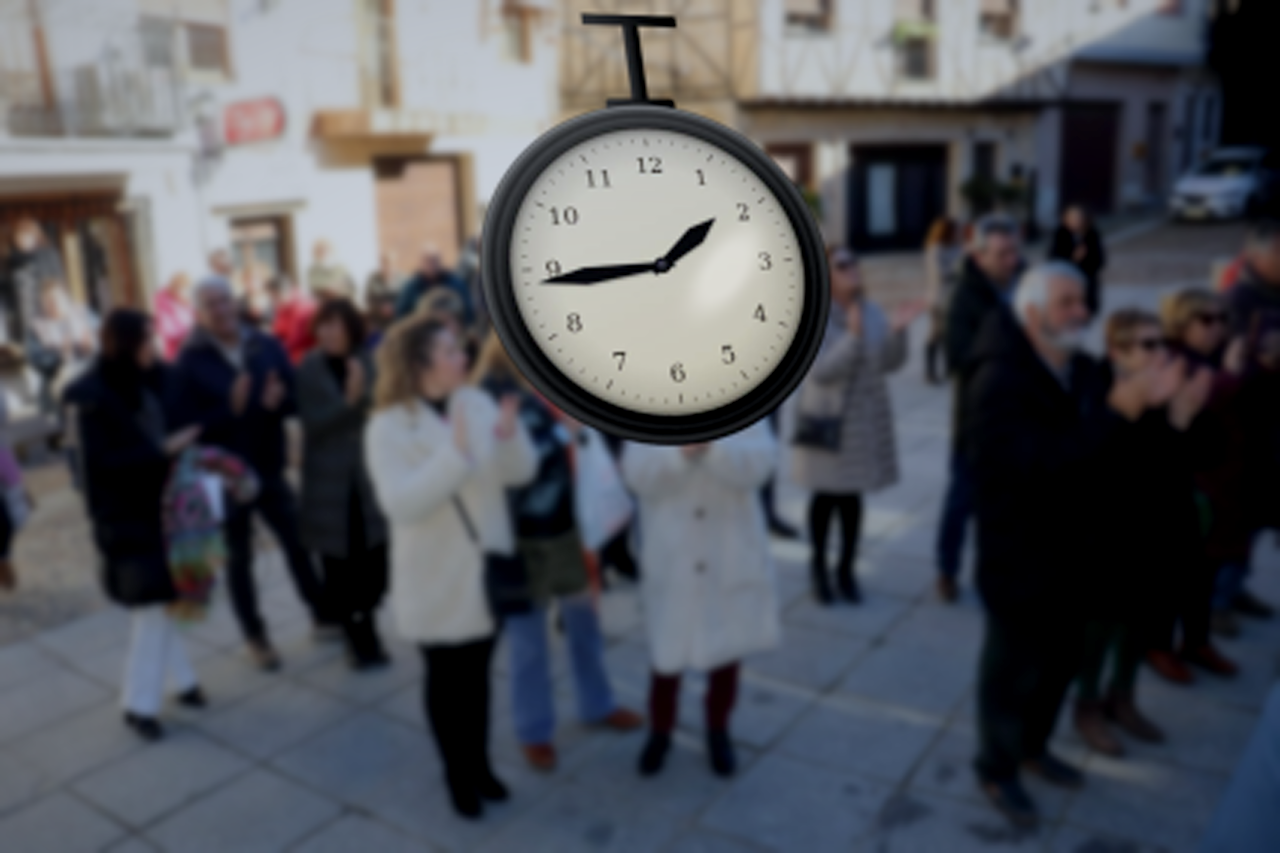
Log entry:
h=1 m=44
